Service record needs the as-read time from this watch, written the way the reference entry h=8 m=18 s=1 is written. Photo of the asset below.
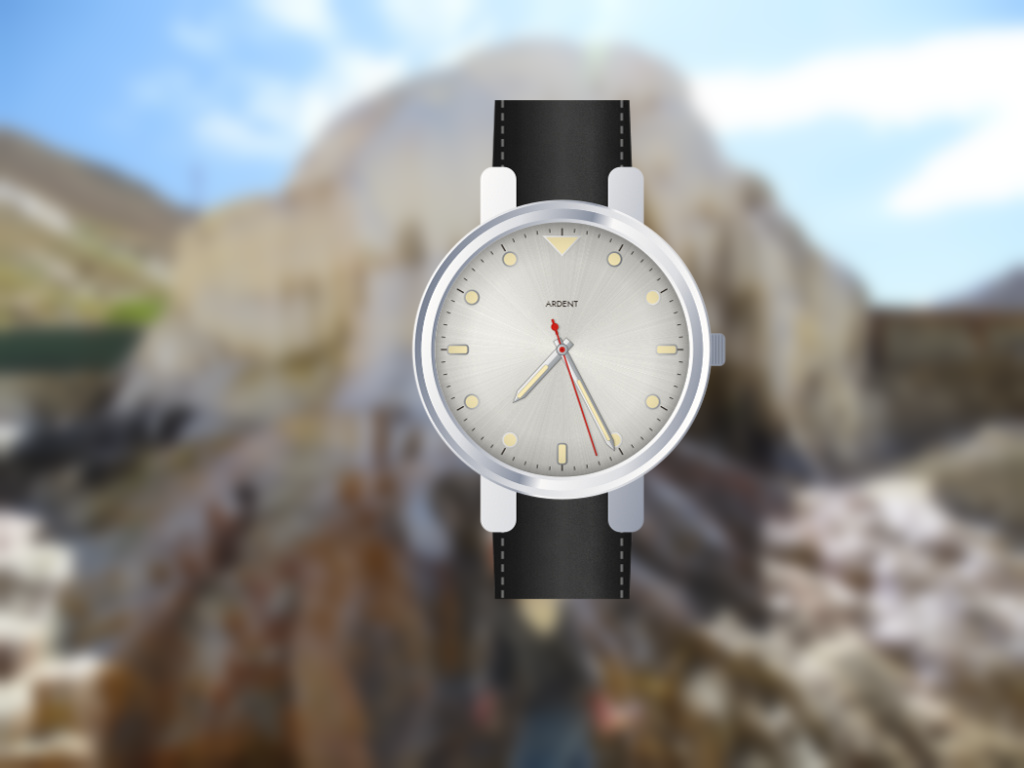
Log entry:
h=7 m=25 s=27
